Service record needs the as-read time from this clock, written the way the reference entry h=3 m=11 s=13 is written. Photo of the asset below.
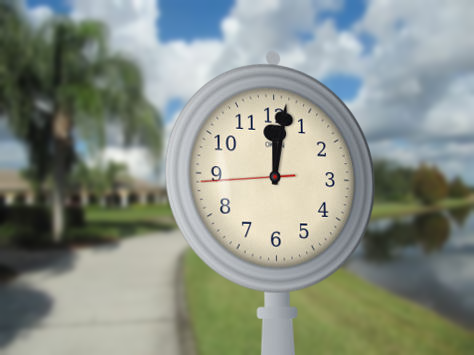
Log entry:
h=12 m=1 s=44
